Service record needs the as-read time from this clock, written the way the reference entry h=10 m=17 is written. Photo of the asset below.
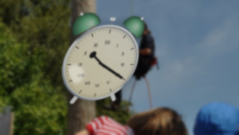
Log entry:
h=10 m=20
